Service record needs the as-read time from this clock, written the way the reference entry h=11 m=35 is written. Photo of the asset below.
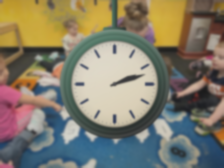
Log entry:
h=2 m=12
